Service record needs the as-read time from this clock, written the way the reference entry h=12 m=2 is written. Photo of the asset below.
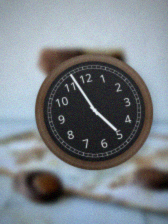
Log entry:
h=4 m=57
